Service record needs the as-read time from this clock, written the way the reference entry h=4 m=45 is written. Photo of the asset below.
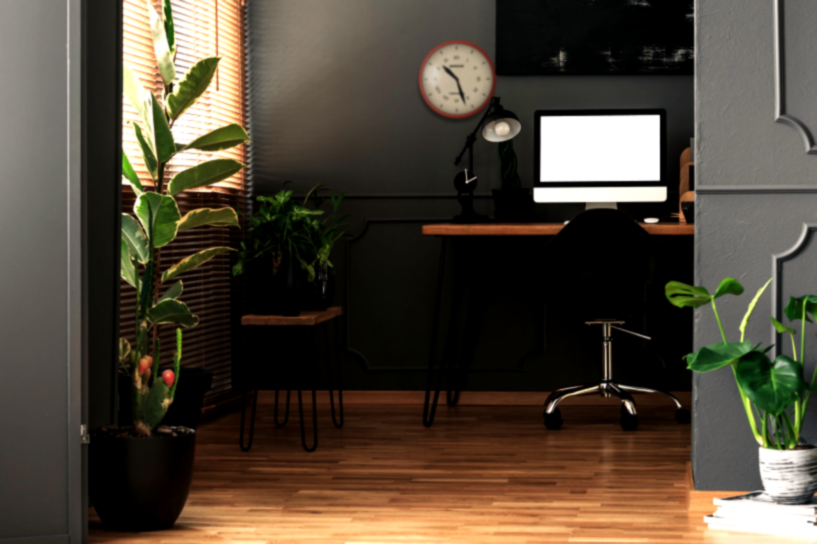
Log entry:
h=10 m=27
